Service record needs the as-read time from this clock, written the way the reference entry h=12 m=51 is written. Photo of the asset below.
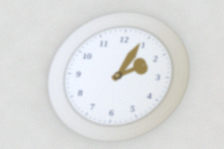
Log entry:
h=2 m=4
